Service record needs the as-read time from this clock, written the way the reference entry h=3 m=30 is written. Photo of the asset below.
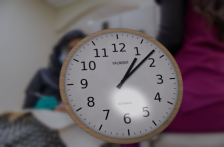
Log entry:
h=1 m=8
